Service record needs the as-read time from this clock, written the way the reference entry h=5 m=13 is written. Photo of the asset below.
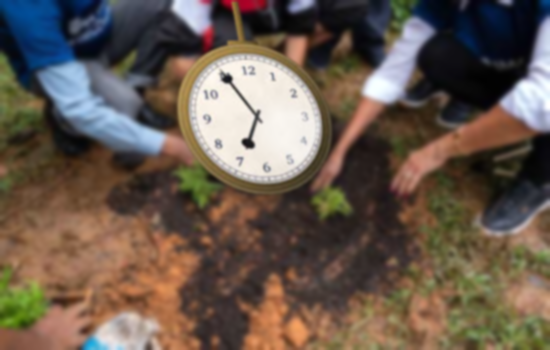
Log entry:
h=6 m=55
